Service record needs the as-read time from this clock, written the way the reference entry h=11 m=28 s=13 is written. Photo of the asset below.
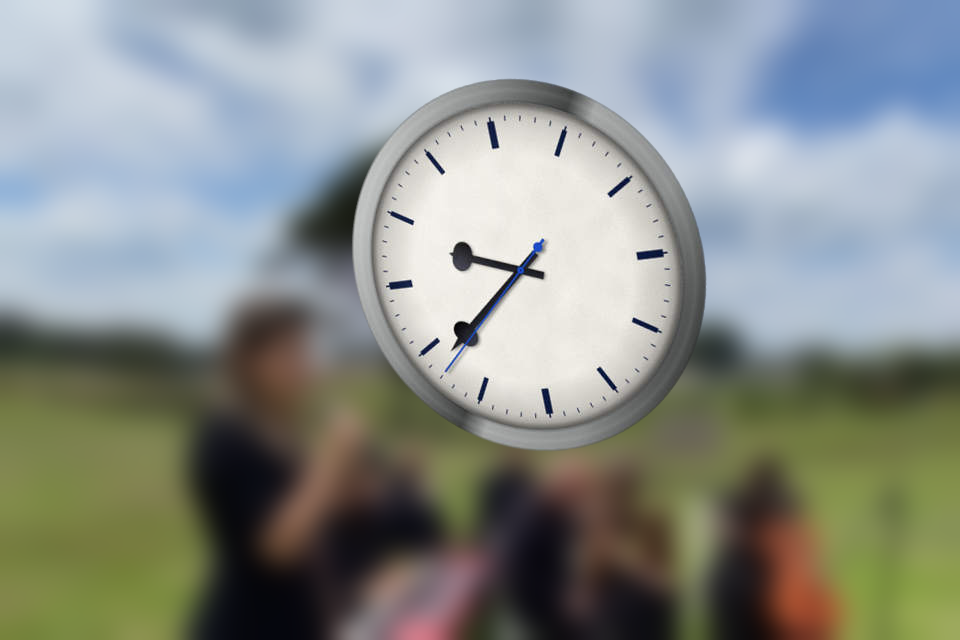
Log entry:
h=9 m=38 s=38
